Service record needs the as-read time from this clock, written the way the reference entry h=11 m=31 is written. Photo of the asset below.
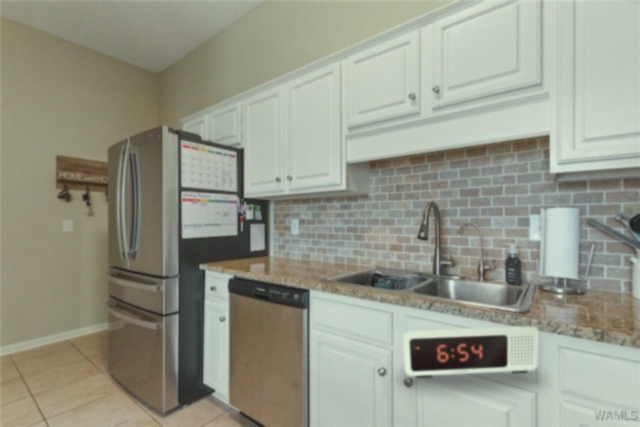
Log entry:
h=6 m=54
